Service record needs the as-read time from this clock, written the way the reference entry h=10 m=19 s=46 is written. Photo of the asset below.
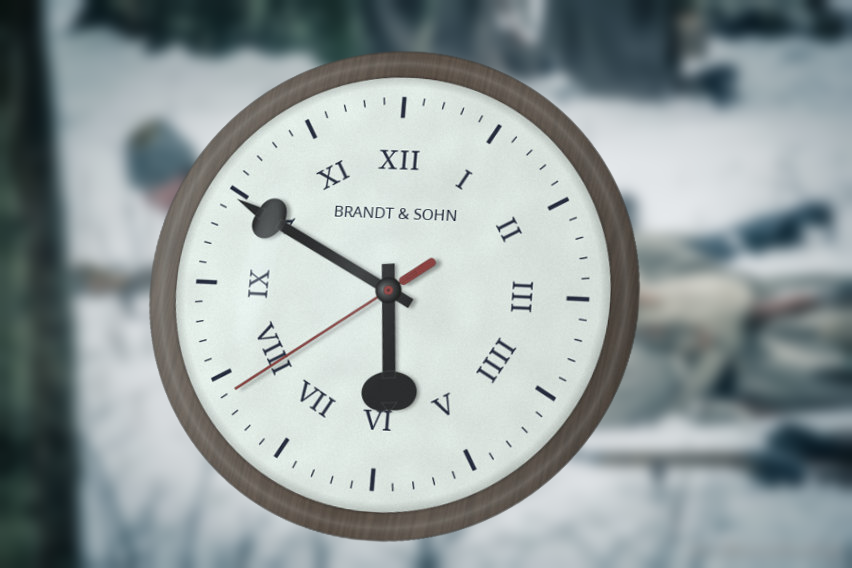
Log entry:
h=5 m=49 s=39
